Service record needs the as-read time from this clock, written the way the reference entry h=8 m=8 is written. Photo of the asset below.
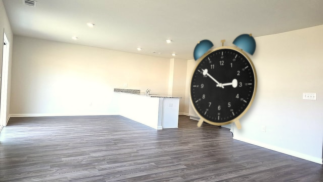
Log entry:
h=2 m=51
